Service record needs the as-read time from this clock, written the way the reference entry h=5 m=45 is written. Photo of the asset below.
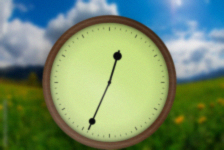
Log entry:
h=12 m=34
